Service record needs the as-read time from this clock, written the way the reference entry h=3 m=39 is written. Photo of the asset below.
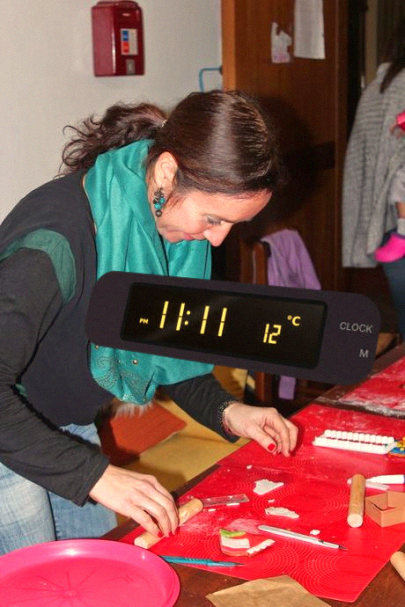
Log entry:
h=11 m=11
